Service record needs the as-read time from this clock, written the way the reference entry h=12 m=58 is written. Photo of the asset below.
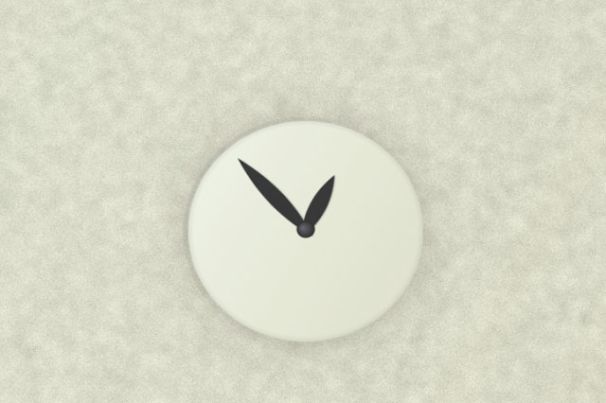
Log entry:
h=12 m=53
